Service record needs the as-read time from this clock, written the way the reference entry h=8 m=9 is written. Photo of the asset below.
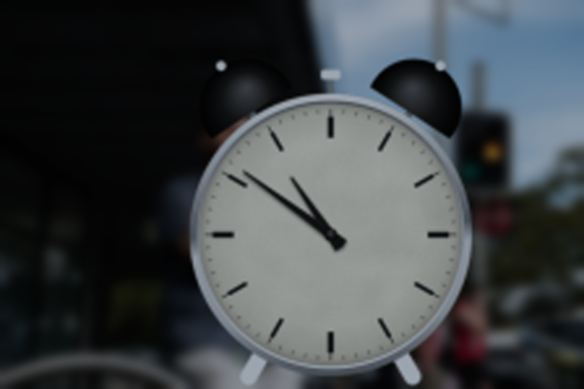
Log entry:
h=10 m=51
